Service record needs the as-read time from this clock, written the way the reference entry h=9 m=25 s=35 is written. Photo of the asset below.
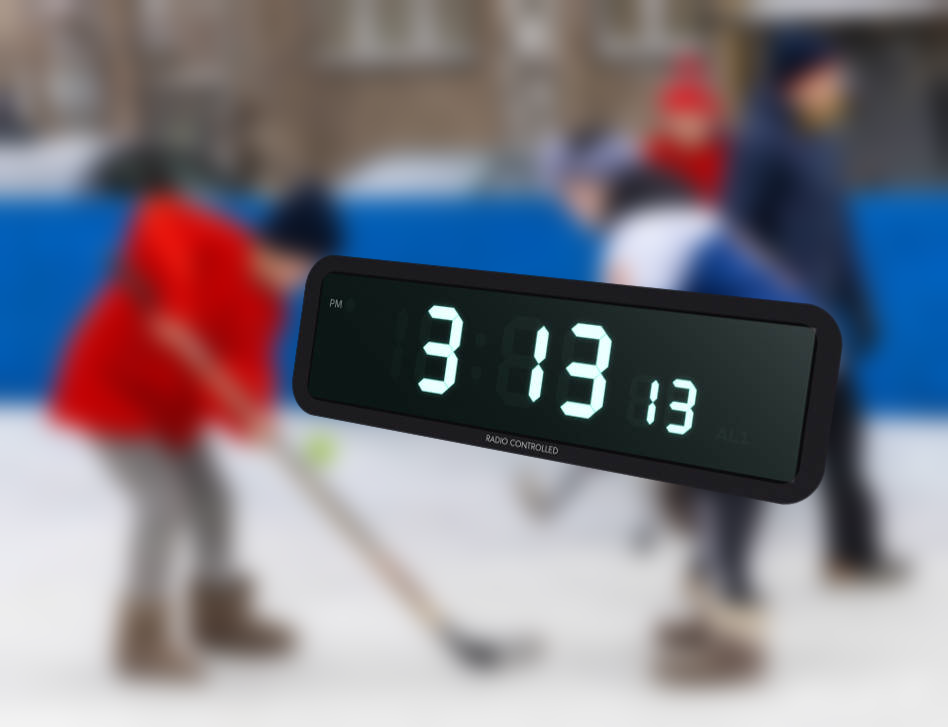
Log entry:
h=3 m=13 s=13
